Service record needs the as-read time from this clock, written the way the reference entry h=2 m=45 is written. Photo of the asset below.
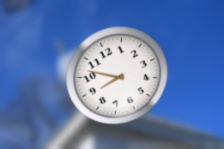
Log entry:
h=8 m=52
